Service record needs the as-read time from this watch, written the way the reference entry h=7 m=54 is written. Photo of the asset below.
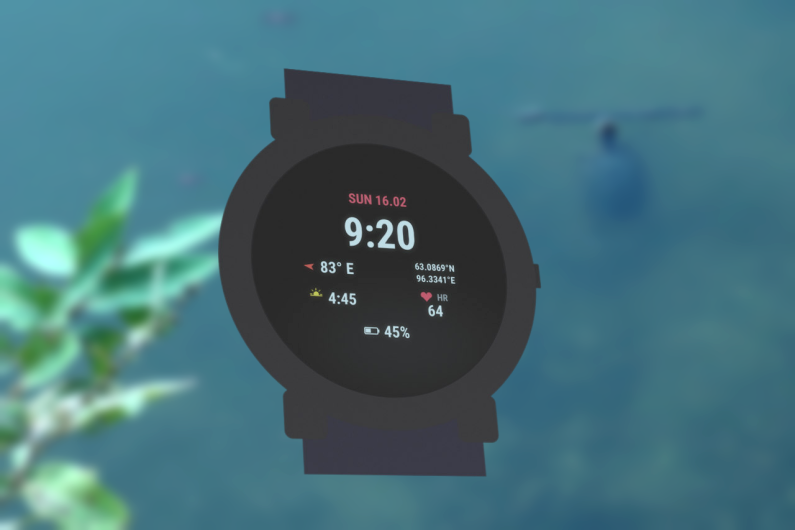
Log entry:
h=9 m=20
